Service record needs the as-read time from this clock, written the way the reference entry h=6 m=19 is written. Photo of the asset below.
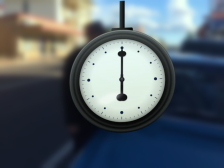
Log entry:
h=6 m=0
